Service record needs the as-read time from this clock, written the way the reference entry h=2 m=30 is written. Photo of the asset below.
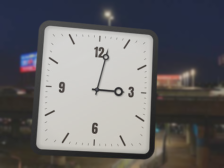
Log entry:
h=3 m=2
